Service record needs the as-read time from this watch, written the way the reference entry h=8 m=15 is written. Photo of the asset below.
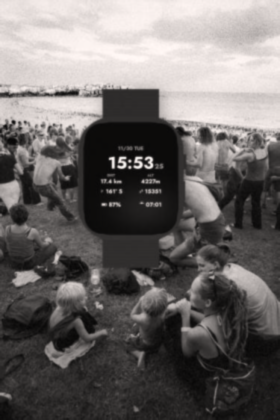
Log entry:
h=15 m=53
